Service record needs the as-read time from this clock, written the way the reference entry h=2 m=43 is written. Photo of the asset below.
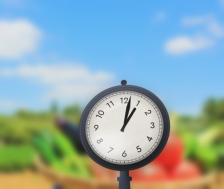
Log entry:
h=1 m=2
